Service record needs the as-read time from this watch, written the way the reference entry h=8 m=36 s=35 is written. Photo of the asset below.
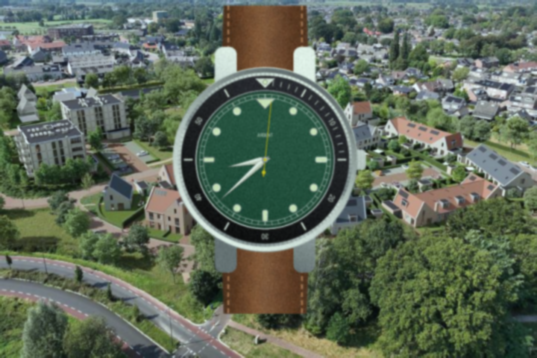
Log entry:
h=8 m=38 s=1
